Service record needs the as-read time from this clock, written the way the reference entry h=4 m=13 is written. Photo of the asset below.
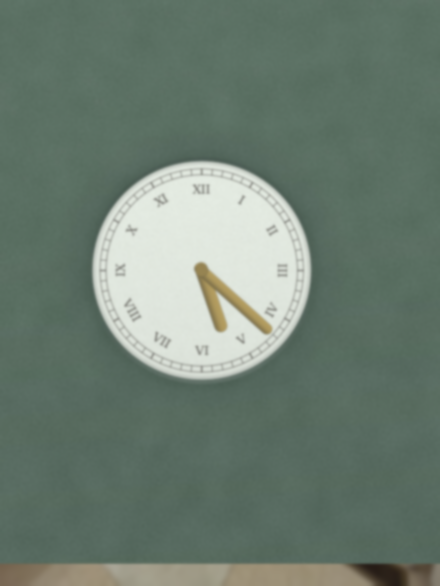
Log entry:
h=5 m=22
